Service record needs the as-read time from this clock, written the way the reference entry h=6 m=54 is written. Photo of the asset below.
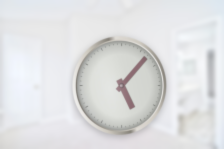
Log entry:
h=5 m=7
